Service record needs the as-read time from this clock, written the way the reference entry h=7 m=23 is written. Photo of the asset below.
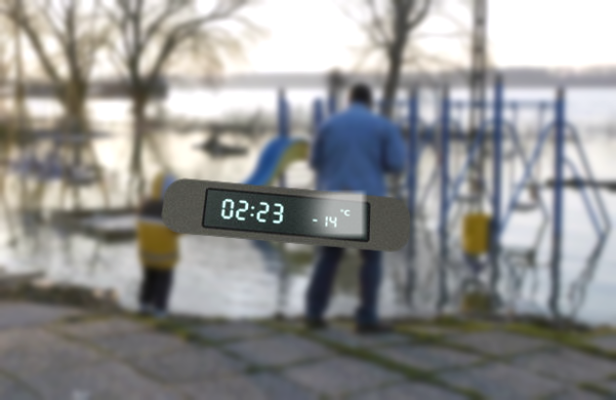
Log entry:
h=2 m=23
